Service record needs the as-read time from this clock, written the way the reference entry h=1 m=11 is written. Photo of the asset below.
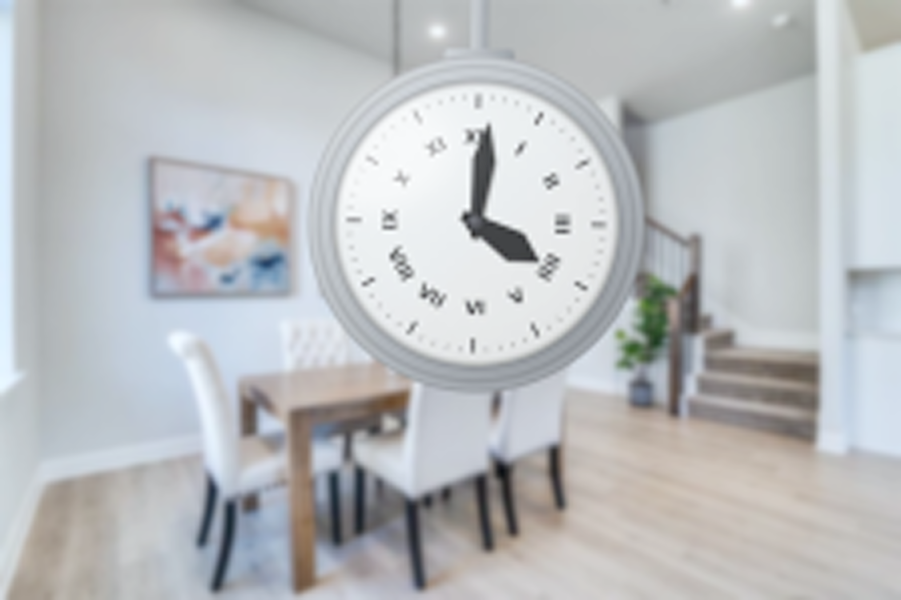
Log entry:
h=4 m=1
